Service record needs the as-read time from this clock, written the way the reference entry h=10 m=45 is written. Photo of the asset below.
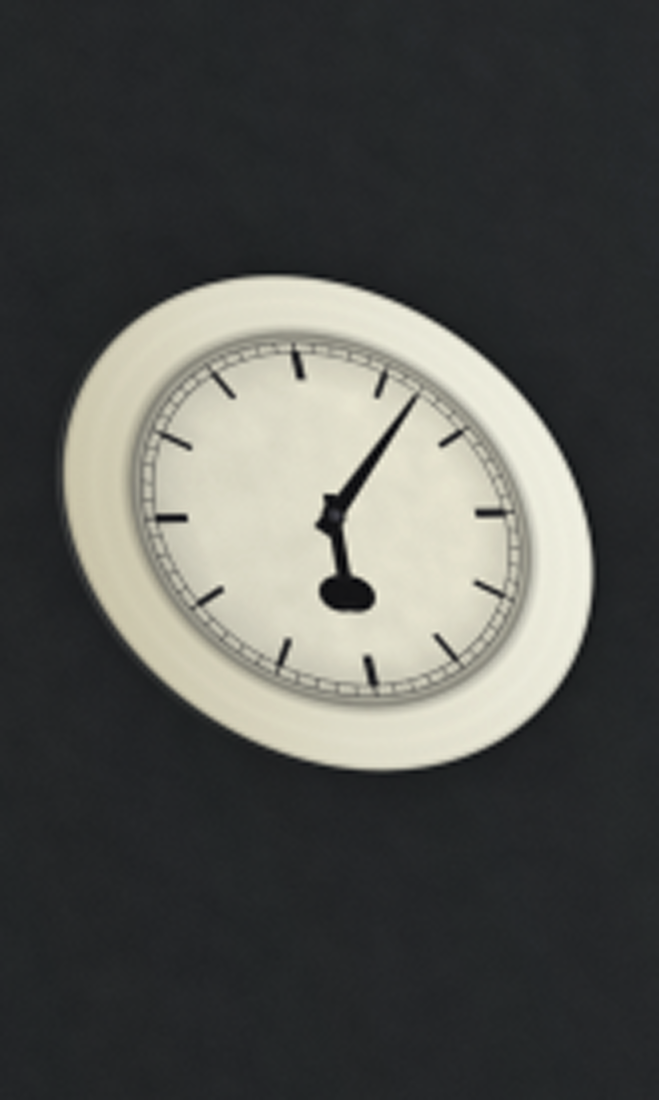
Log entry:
h=6 m=7
